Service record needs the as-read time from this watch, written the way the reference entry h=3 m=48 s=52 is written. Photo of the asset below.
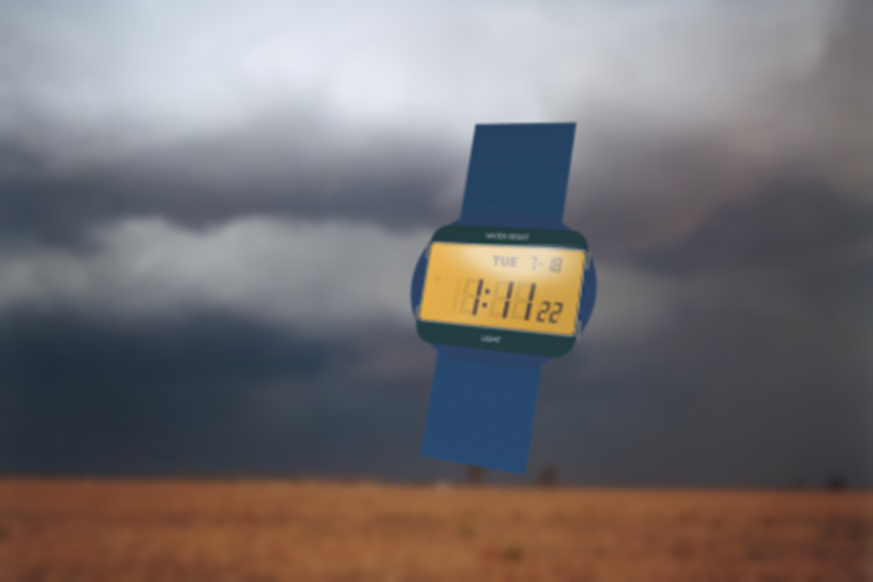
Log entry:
h=1 m=11 s=22
